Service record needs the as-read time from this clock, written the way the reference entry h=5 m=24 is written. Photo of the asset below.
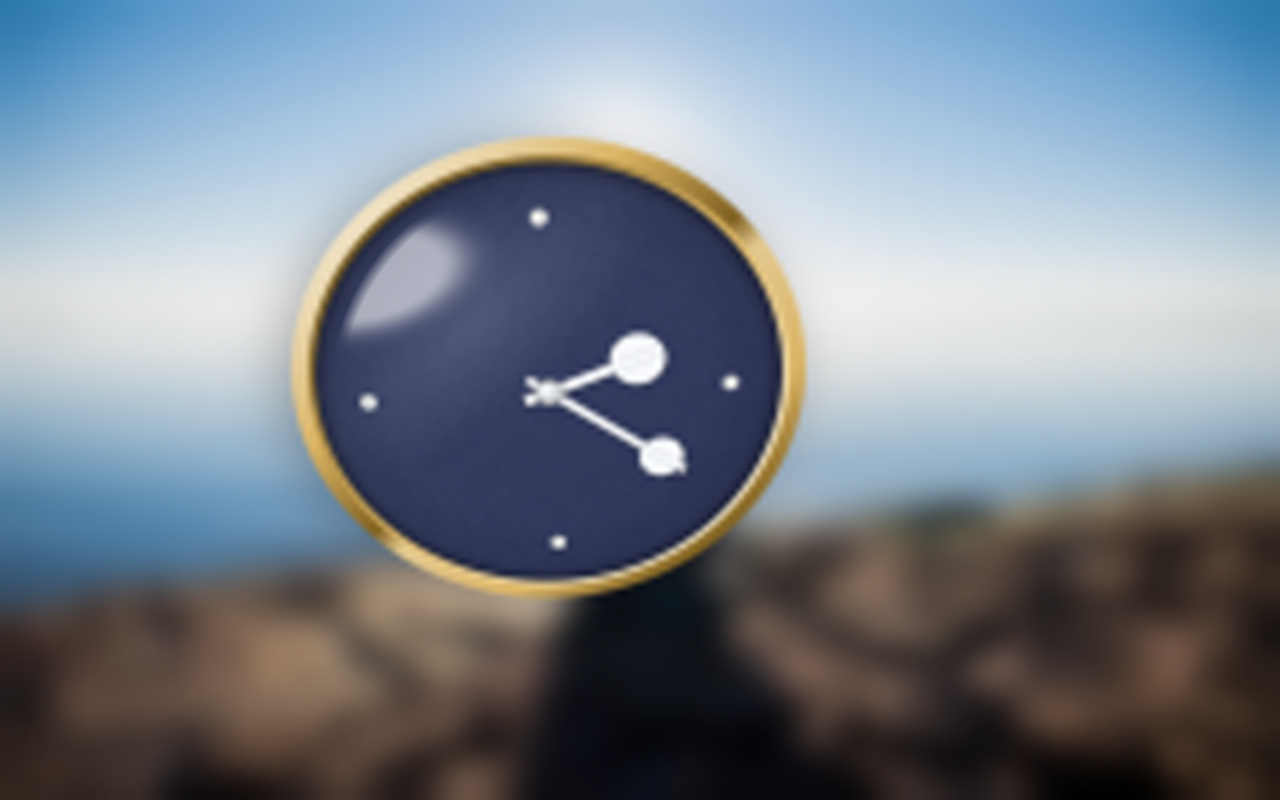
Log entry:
h=2 m=21
